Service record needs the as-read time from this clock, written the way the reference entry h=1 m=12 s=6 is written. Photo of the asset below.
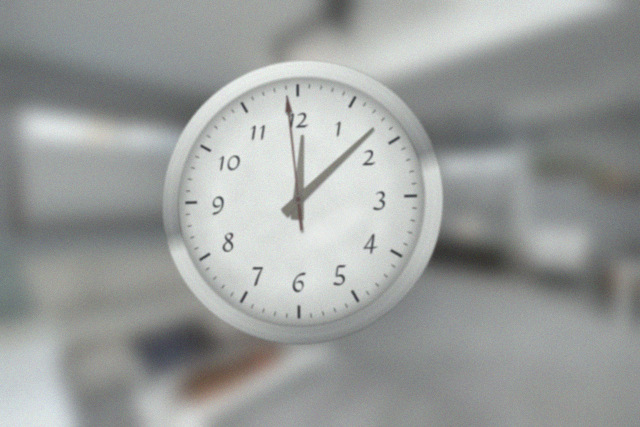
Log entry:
h=12 m=7 s=59
